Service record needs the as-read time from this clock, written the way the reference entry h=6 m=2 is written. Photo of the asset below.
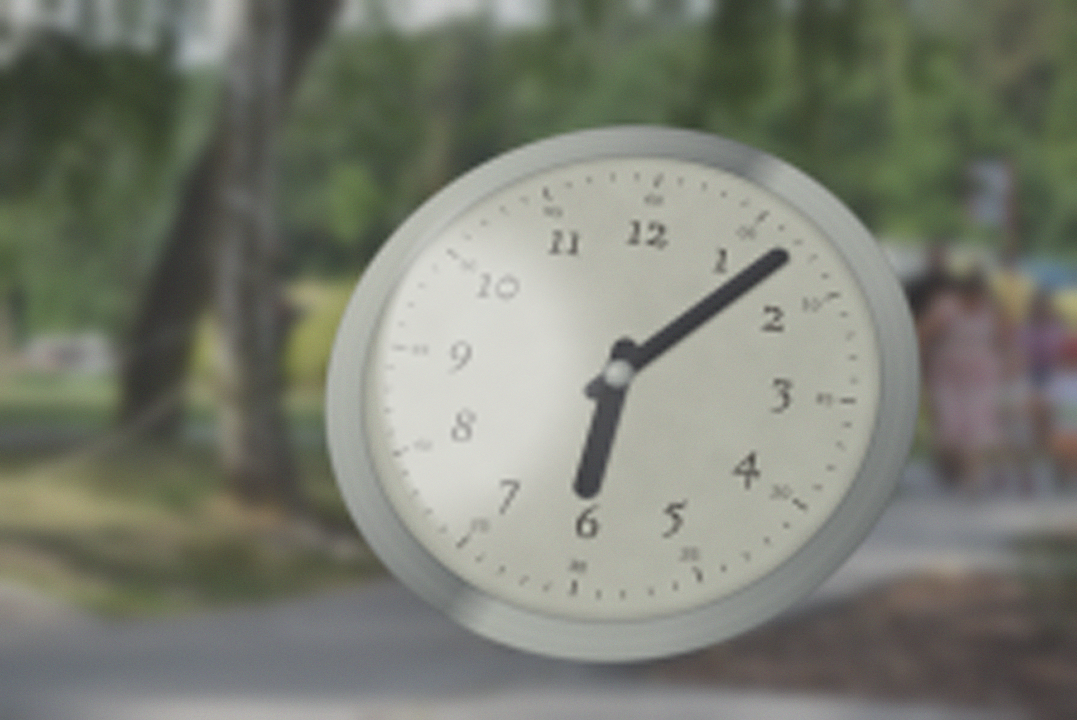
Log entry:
h=6 m=7
